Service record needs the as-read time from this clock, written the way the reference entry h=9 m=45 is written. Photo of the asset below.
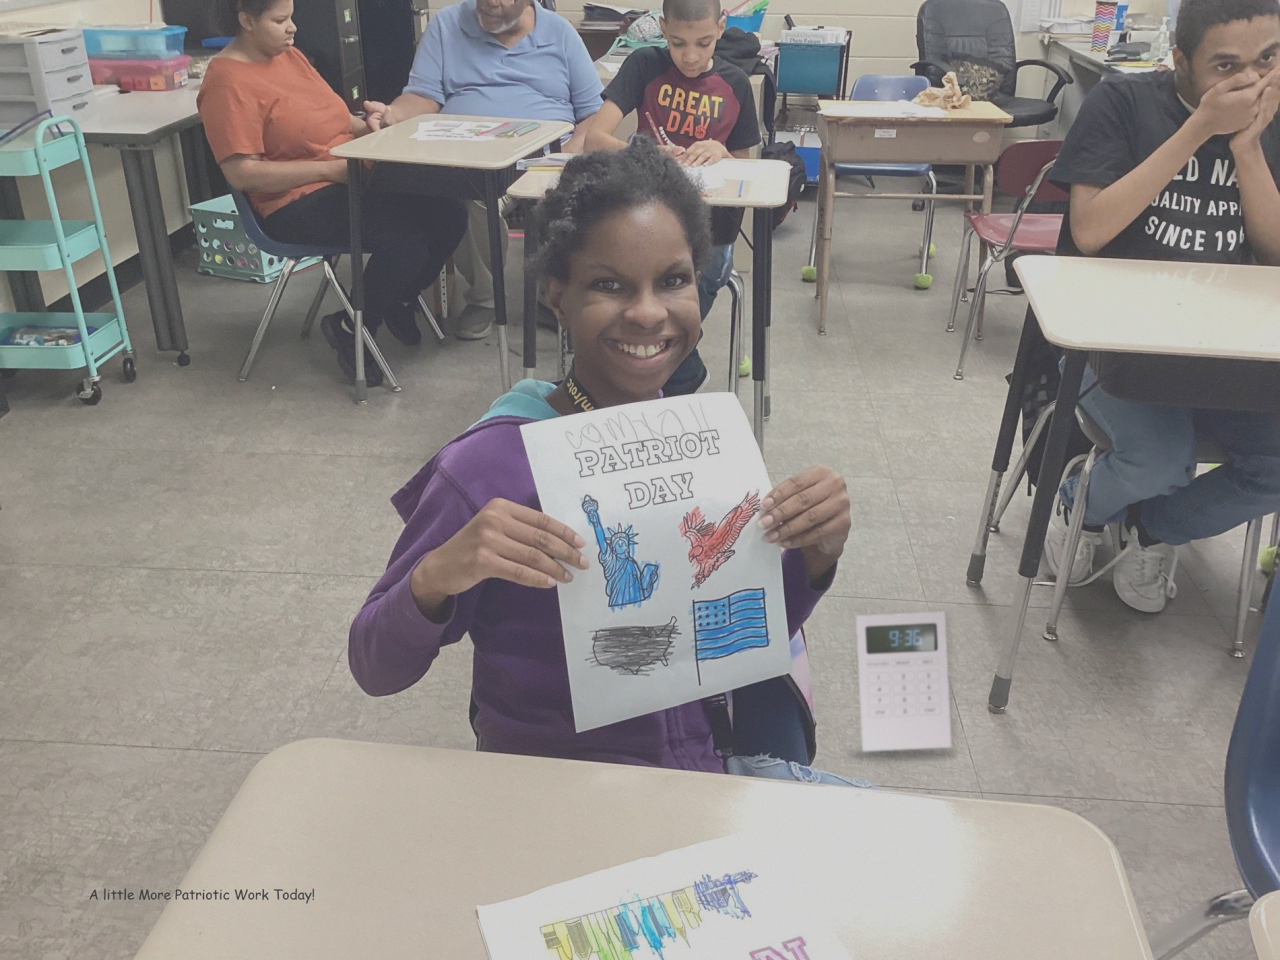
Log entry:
h=9 m=36
